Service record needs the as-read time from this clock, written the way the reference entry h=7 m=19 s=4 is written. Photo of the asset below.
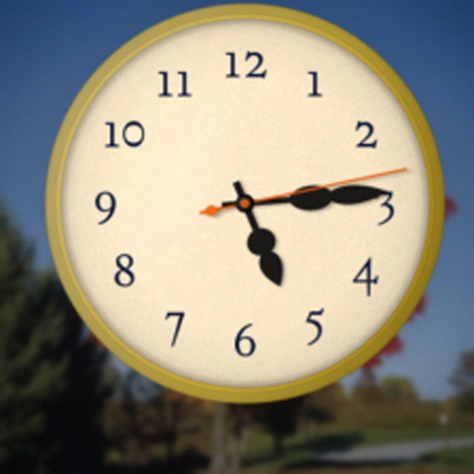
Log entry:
h=5 m=14 s=13
